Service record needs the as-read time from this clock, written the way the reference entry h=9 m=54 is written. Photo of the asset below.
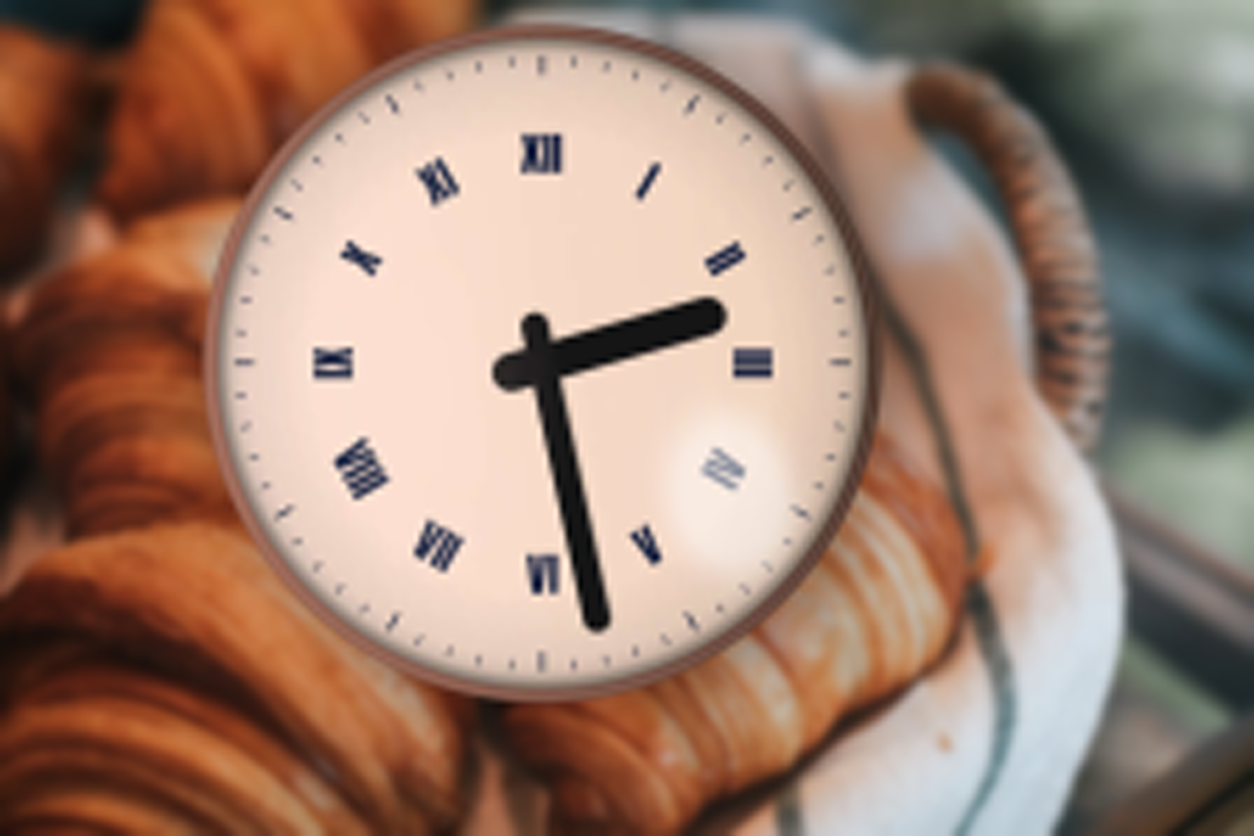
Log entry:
h=2 m=28
